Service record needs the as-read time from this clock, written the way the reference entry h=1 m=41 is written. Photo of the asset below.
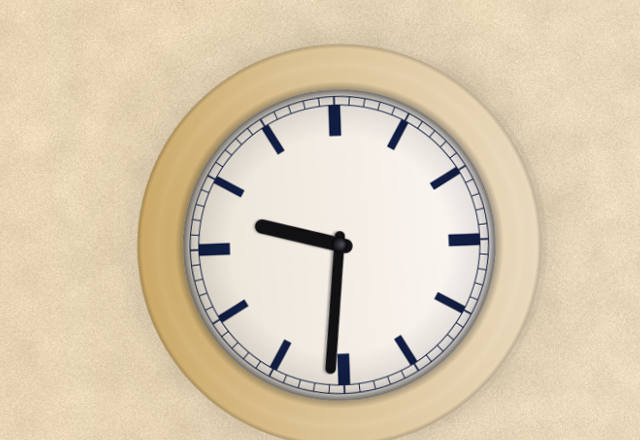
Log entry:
h=9 m=31
